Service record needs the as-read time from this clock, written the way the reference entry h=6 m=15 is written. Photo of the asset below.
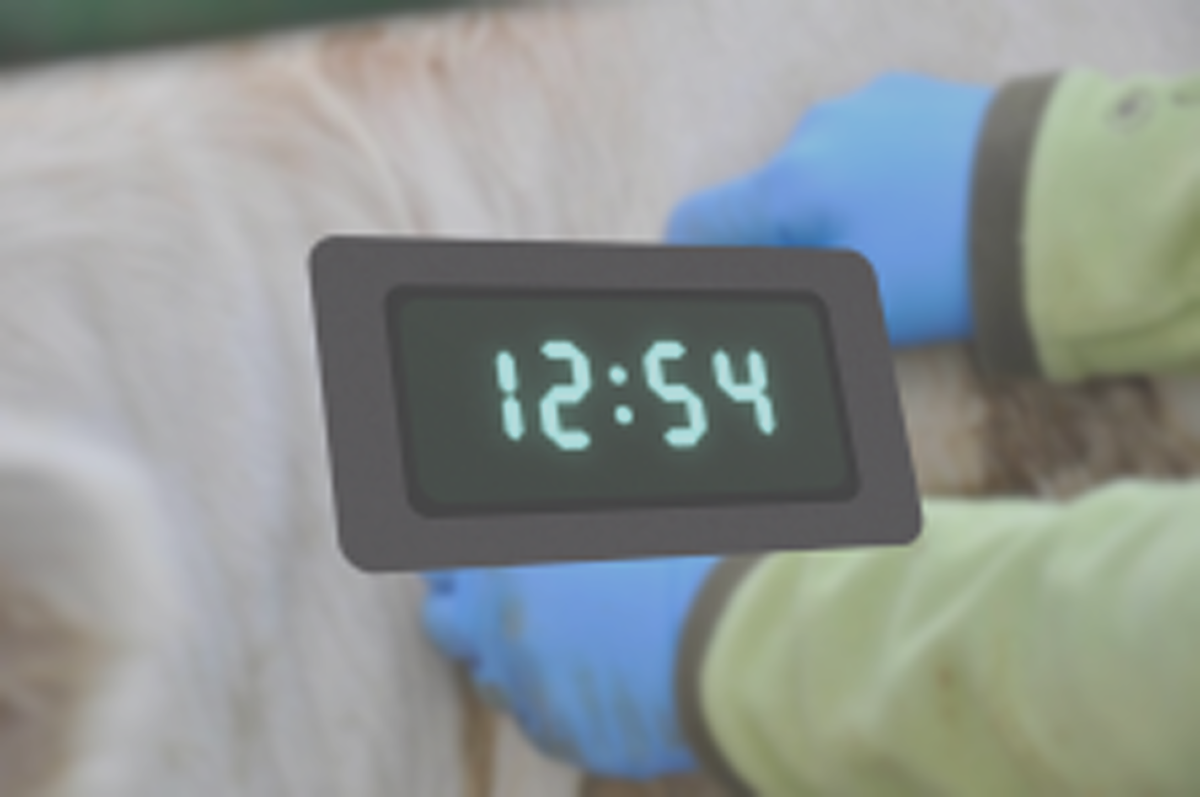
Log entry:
h=12 m=54
